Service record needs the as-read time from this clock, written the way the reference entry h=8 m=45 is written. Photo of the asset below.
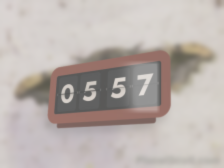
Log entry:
h=5 m=57
